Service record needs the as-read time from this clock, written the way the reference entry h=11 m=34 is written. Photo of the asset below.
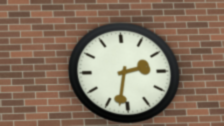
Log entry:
h=2 m=32
